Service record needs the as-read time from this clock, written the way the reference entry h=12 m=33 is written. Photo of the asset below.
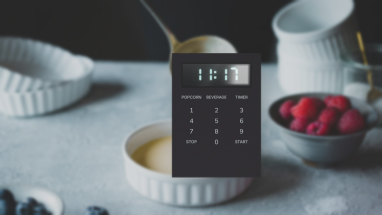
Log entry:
h=11 m=17
